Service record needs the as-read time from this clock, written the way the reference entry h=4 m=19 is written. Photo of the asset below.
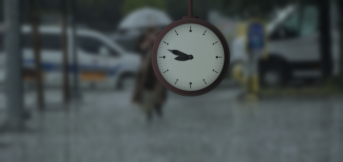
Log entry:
h=8 m=48
